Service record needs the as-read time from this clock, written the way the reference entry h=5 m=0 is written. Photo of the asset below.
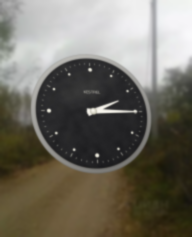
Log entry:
h=2 m=15
